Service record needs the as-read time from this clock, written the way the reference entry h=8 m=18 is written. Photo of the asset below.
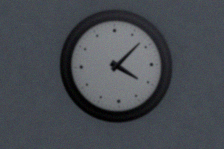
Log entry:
h=4 m=8
